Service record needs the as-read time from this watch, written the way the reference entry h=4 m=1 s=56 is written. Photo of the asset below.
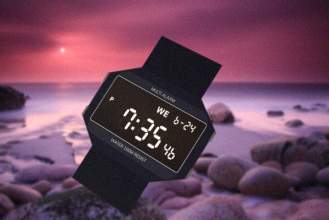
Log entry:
h=7 m=35 s=46
